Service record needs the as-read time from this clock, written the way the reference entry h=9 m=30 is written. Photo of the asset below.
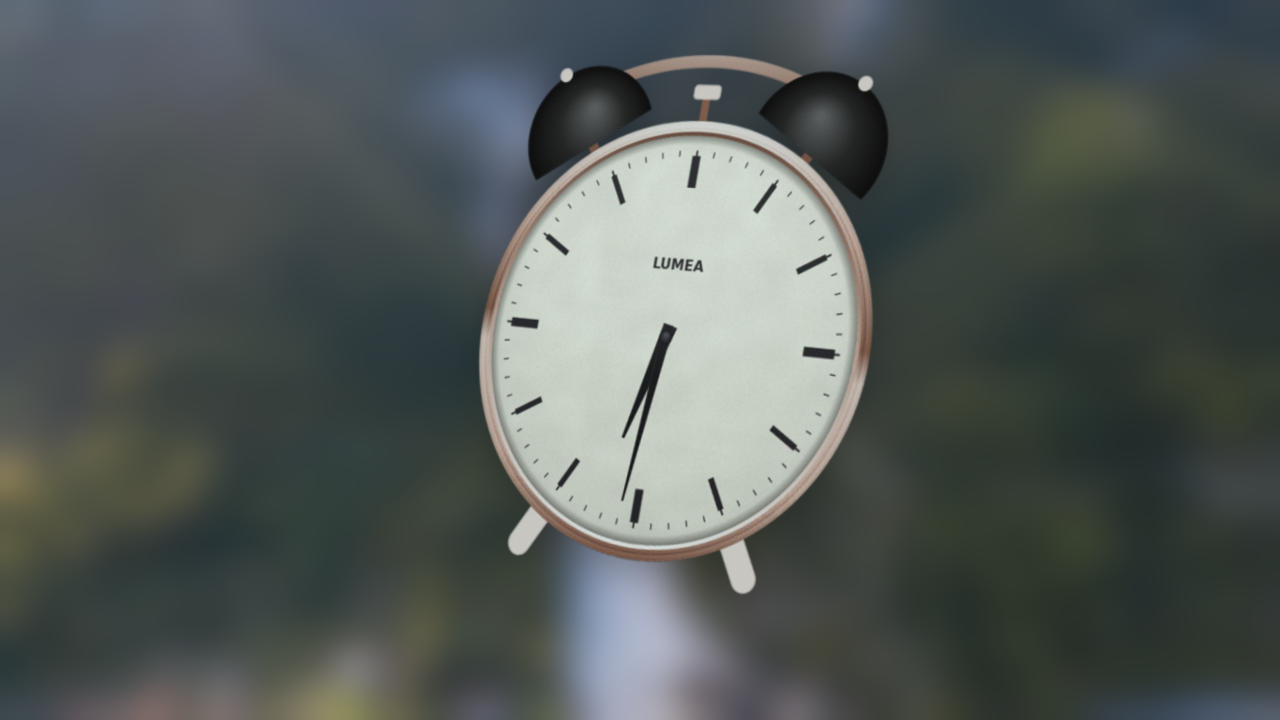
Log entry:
h=6 m=31
